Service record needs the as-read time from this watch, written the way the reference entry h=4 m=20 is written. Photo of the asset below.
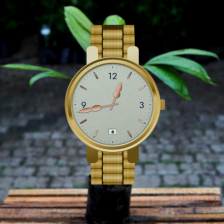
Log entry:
h=12 m=43
